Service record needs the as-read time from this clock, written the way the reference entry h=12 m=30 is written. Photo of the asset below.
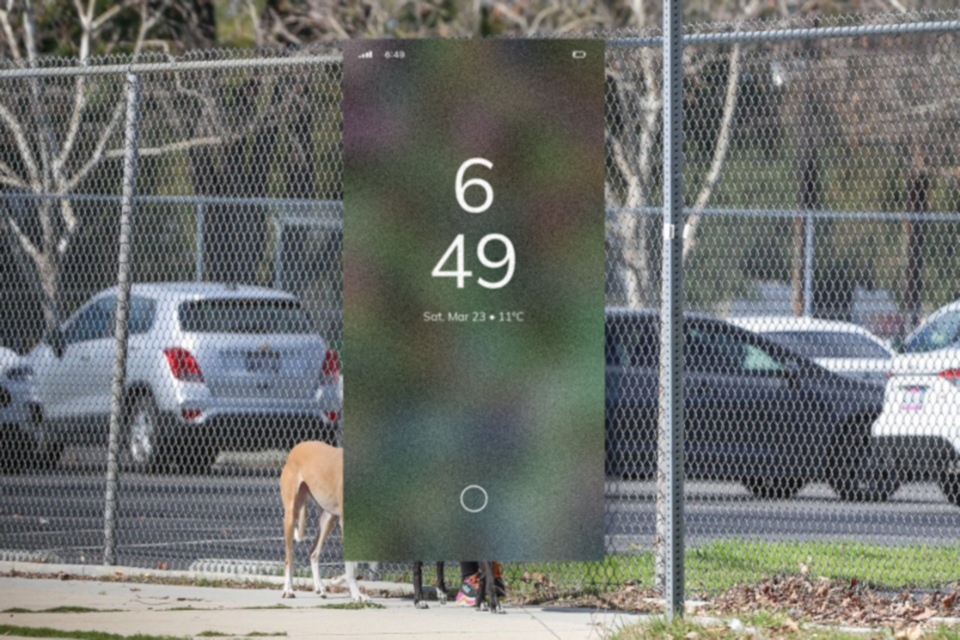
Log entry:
h=6 m=49
